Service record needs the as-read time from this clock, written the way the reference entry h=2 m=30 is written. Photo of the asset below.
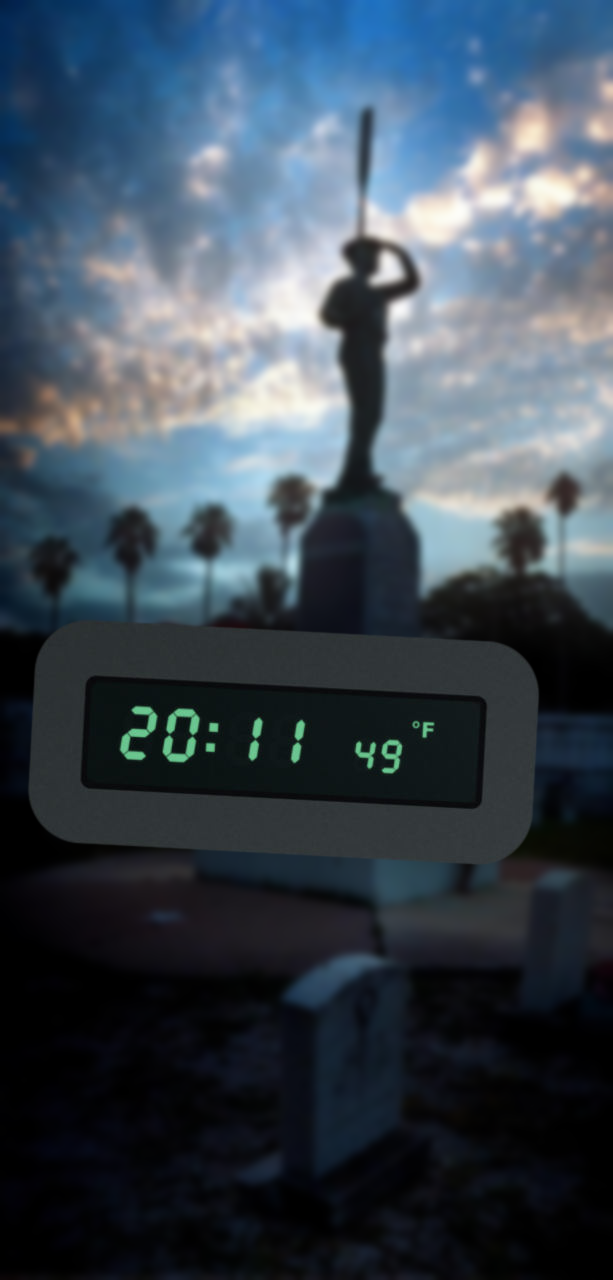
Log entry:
h=20 m=11
